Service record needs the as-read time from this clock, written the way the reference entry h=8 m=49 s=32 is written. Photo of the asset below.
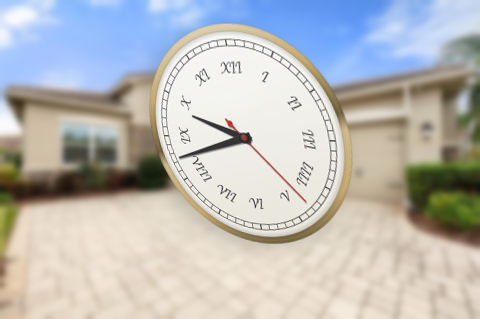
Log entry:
h=9 m=42 s=23
